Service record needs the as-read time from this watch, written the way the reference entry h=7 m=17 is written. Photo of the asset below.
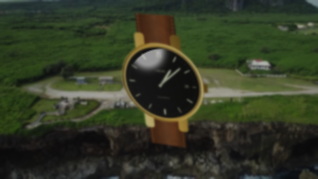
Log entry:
h=1 m=8
